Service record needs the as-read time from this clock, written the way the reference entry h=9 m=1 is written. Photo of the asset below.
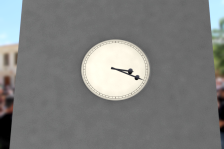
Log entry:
h=3 m=19
